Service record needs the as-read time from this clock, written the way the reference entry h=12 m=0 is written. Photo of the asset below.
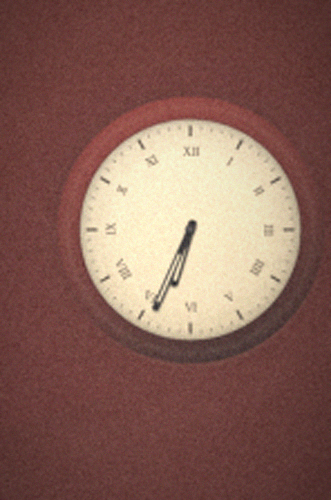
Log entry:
h=6 m=34
